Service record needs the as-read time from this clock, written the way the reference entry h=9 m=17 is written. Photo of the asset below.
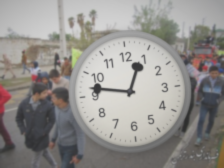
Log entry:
h=12 m=47
